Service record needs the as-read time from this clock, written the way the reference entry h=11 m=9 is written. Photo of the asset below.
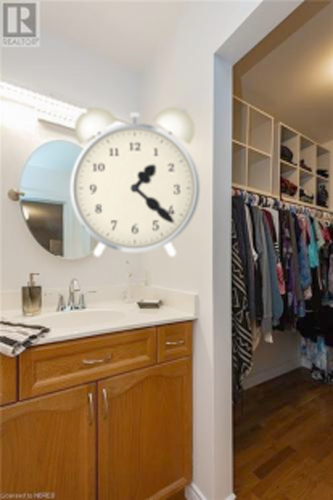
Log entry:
h=1 m=22
